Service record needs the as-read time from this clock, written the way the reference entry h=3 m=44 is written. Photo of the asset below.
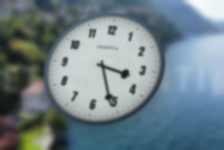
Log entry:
h=3 m=26
